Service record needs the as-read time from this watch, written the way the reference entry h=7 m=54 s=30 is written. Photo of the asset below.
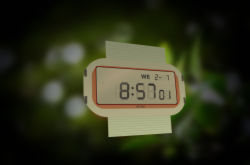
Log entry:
h=8 m=57 s=1
